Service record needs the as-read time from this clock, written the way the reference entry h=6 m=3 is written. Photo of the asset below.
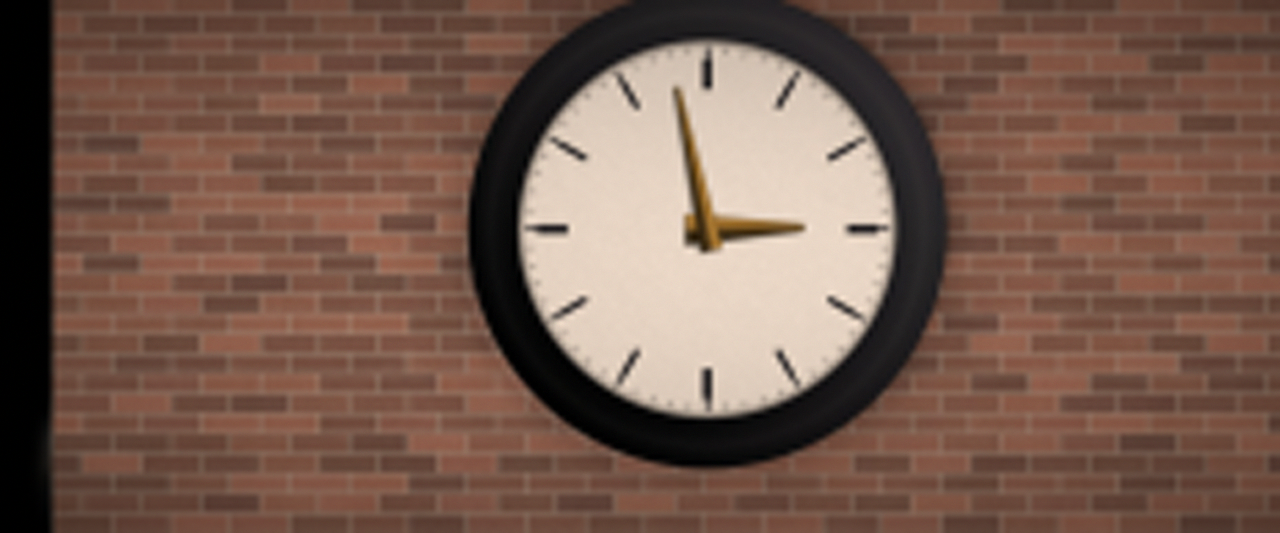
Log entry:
h=2 m=58
